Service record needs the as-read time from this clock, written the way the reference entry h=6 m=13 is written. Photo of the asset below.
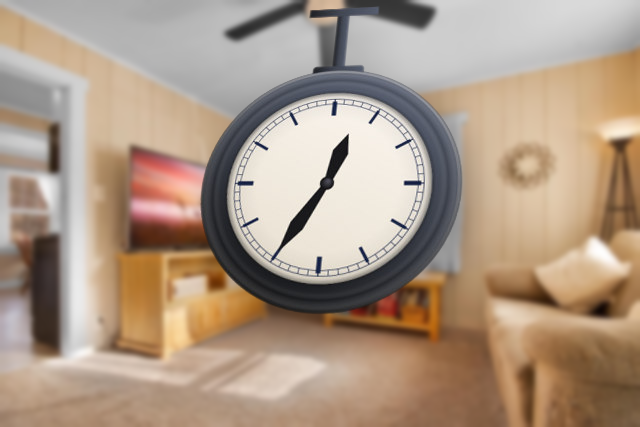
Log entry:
h=12 m=35
